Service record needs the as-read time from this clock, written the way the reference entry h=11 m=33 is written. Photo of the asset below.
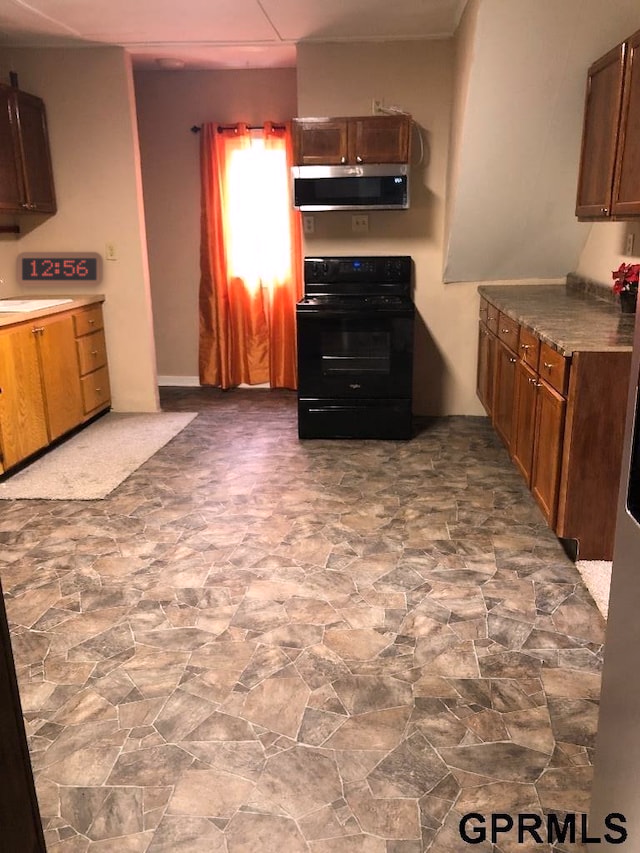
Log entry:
h=12 m=56
